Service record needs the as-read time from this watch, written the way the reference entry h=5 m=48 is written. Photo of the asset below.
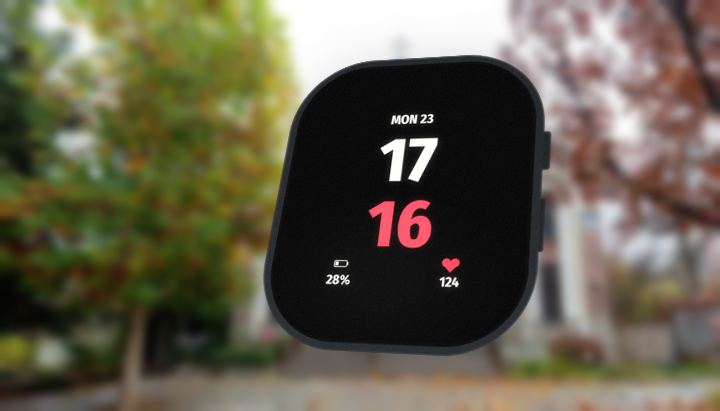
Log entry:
h=17 m=16
